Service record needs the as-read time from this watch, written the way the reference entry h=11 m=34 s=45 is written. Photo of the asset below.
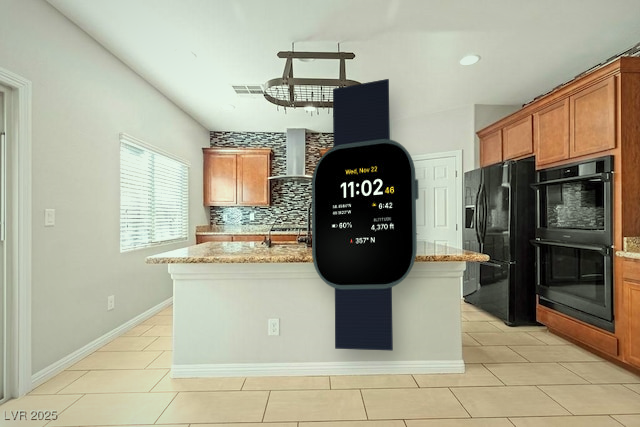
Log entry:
h=11 m=2 s=46
